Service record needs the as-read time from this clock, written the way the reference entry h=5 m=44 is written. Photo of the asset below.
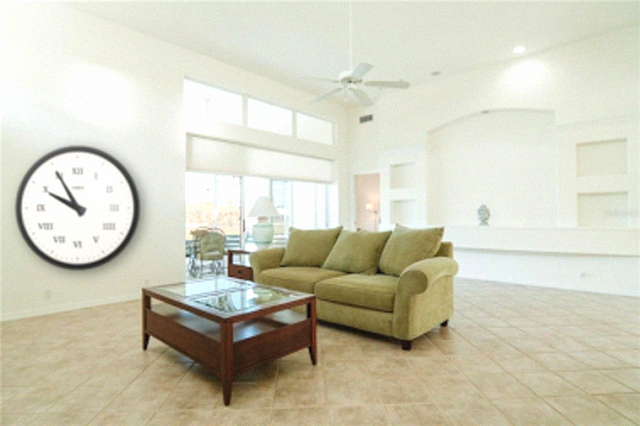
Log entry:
h=9 m=55
